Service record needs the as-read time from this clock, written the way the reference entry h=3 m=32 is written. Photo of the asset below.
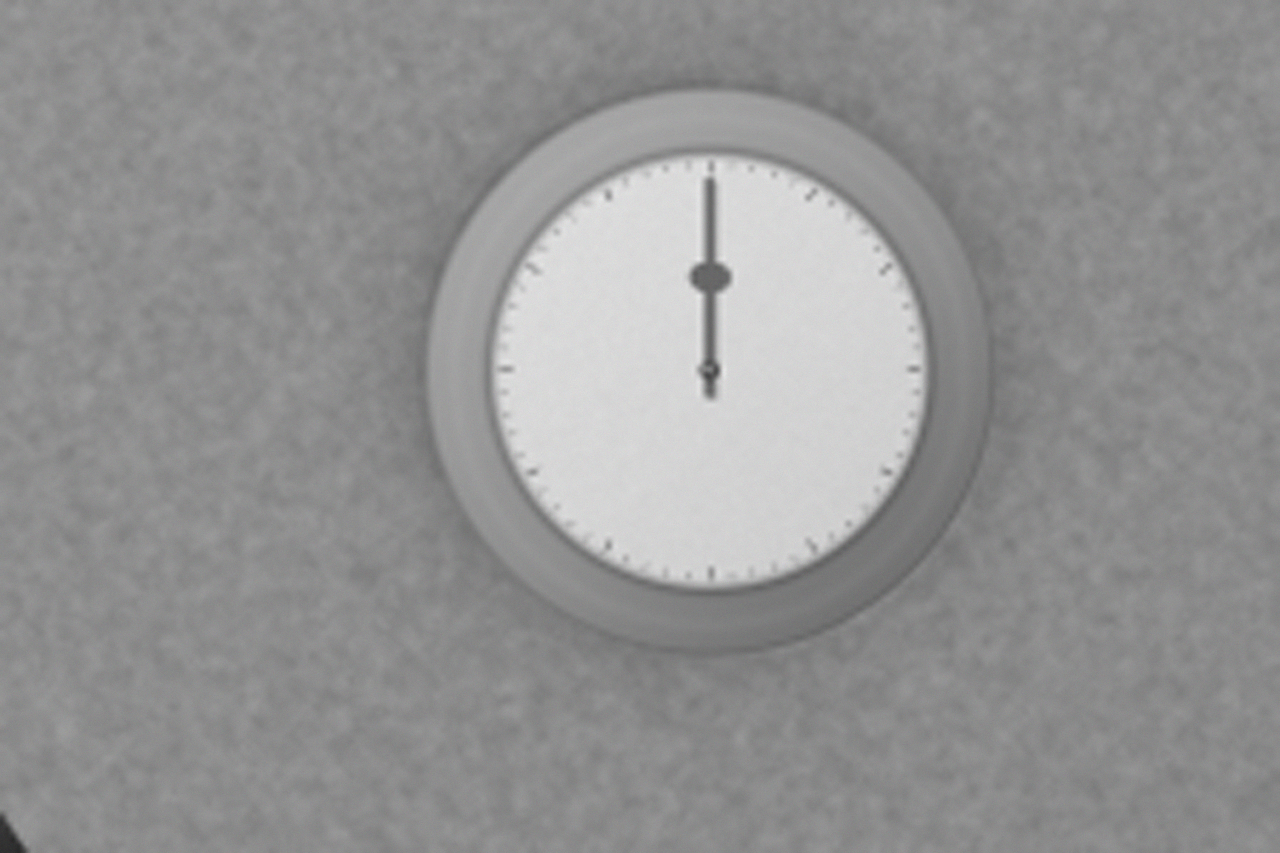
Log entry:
h=12 m=0
